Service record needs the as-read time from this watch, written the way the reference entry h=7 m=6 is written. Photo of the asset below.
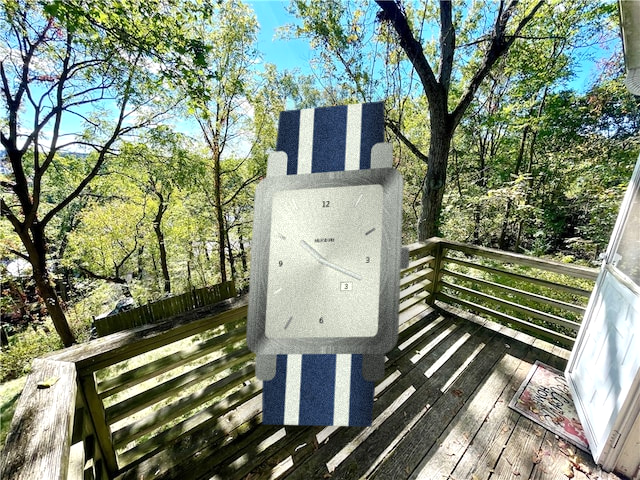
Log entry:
h=10 m=19
